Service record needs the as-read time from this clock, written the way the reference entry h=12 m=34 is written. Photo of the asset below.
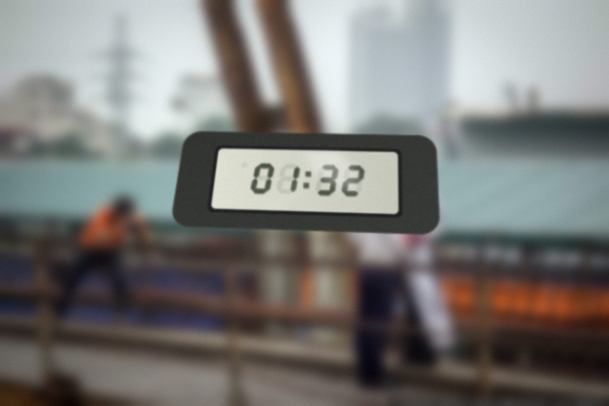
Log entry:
h=1 m=32
